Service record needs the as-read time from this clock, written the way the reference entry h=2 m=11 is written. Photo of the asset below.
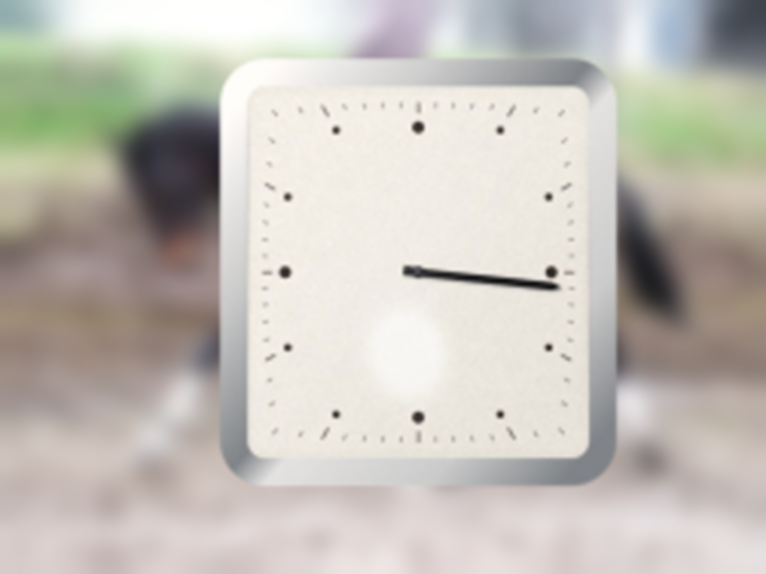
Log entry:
h=3 m=16
